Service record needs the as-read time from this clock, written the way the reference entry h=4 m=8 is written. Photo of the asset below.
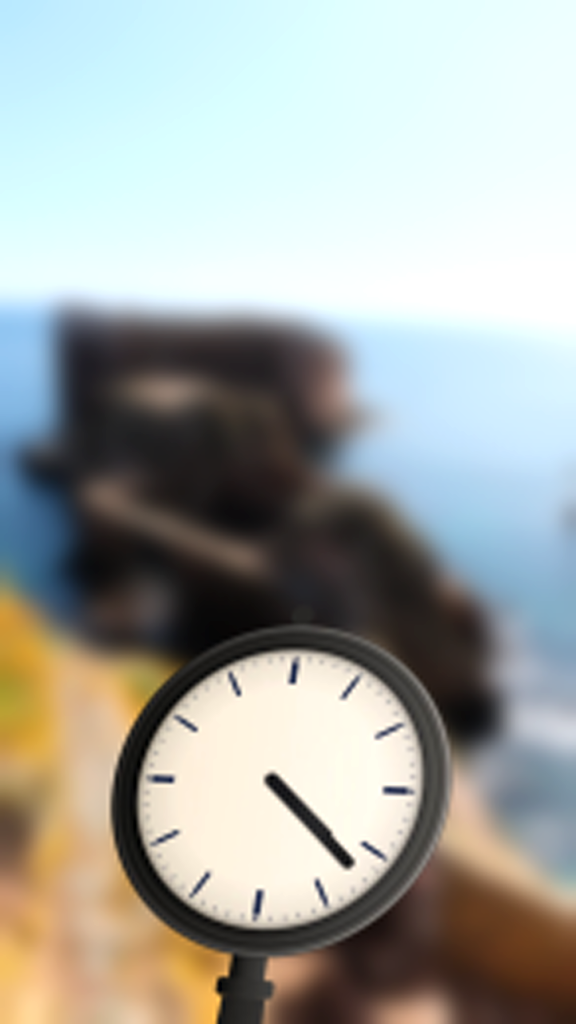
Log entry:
h=4 m=22
